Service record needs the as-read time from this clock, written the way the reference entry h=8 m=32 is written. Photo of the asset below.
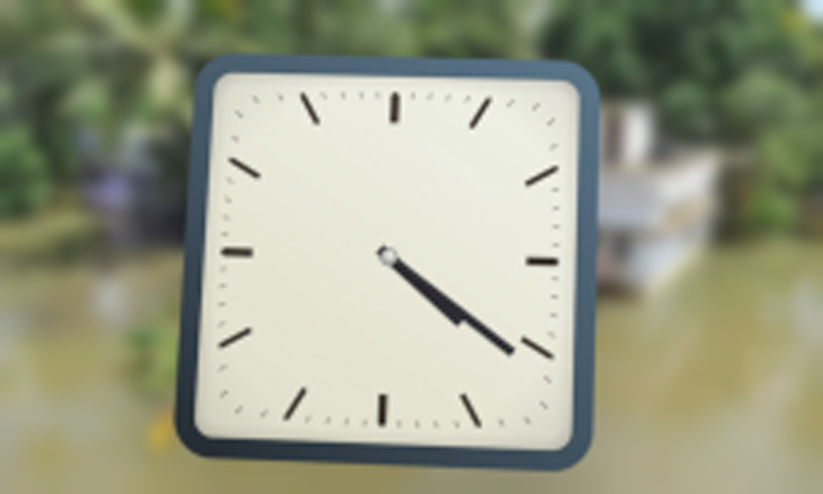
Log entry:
h=4 m=21
